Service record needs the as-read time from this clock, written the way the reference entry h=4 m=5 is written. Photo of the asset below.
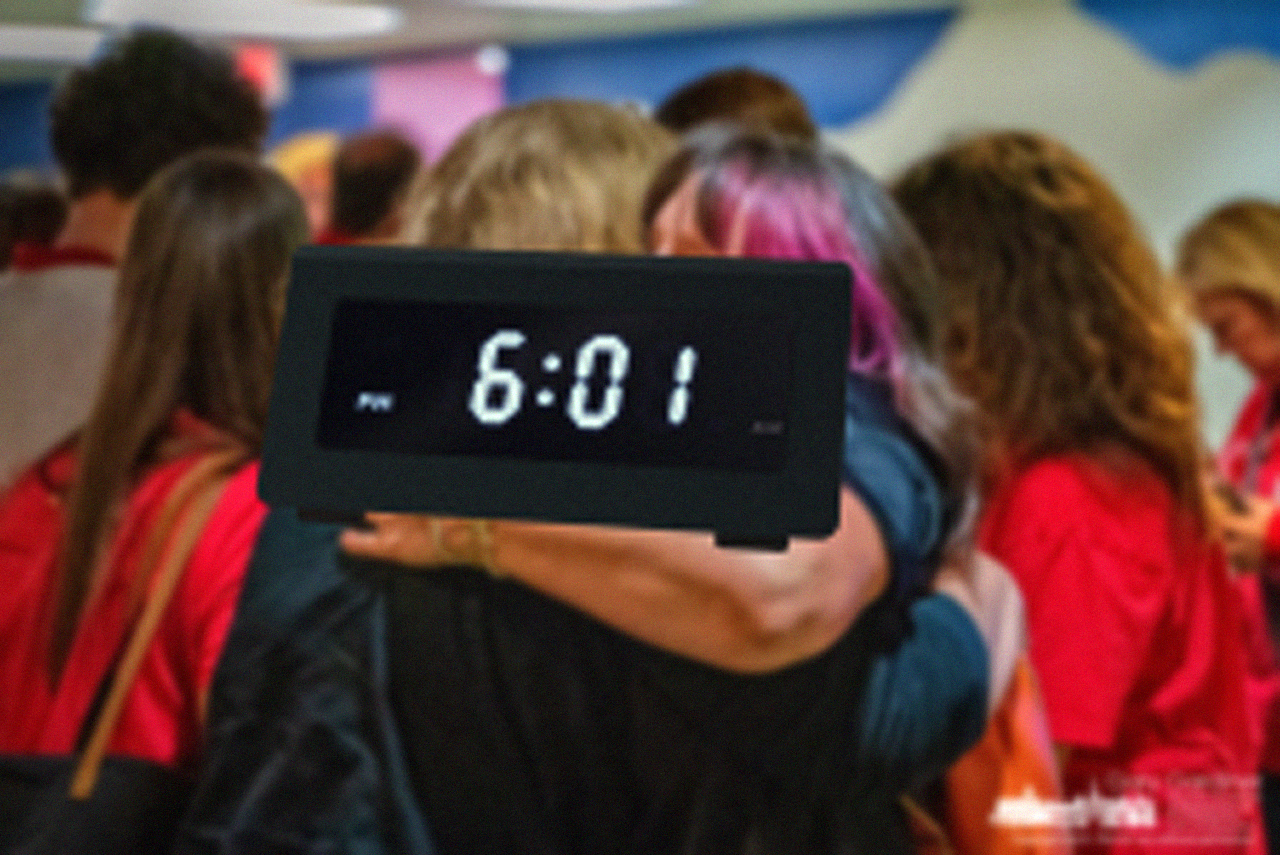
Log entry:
h=6 m=1
